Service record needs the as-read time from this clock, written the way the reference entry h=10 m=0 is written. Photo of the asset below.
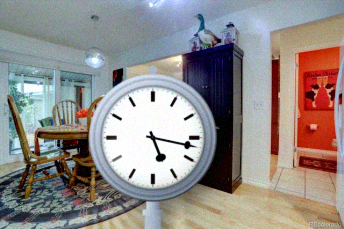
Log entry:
h=5 m=17
